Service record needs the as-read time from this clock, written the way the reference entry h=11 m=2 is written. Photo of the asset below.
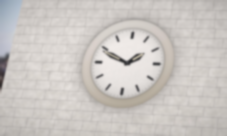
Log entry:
h=1 m=49
